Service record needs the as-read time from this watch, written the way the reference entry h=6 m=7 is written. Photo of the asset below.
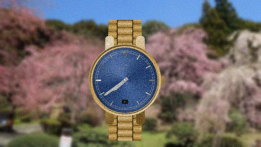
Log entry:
h=7 m=39
